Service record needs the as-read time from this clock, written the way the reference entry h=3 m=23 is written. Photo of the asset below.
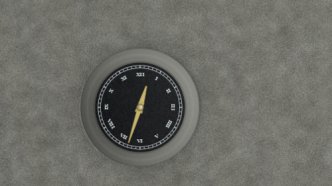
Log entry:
h=12 m=33
